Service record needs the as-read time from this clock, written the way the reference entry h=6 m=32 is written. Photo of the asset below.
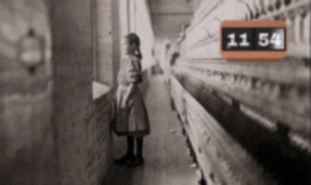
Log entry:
h=11 m=54
